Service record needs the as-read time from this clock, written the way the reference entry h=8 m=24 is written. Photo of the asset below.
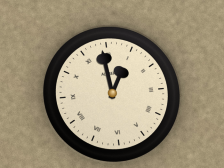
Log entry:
h=12 m=59
